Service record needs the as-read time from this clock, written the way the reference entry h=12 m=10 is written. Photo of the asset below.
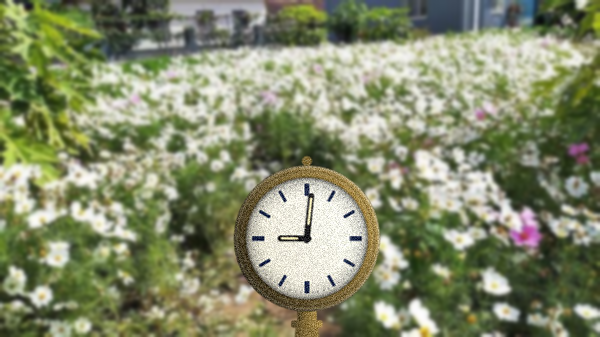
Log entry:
h=9 m=1
